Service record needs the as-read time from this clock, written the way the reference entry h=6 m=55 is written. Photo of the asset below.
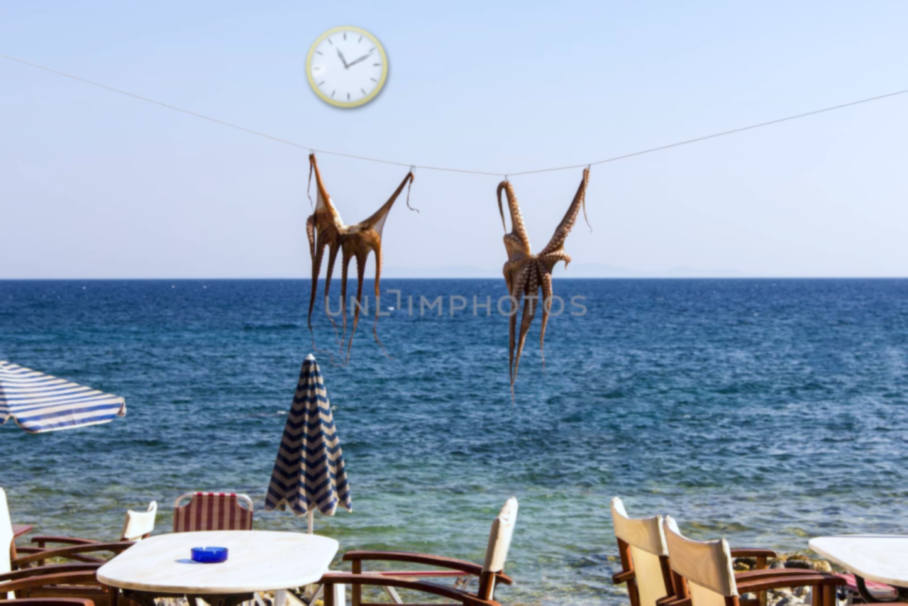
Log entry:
h=11 m=11
